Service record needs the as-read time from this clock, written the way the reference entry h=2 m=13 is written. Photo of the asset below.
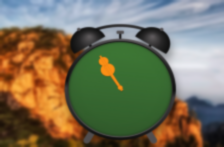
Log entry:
h=10 m=55
